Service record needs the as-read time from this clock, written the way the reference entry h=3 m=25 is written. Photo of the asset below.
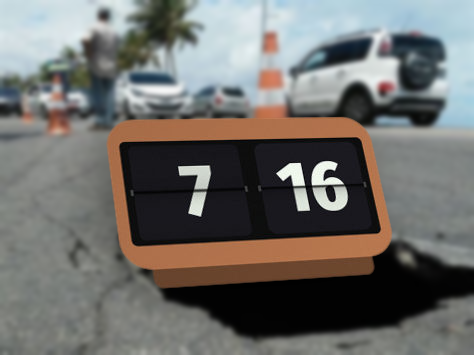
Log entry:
h=7 m=16
